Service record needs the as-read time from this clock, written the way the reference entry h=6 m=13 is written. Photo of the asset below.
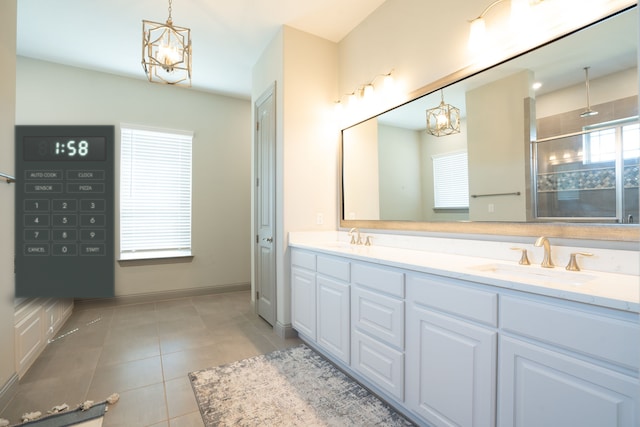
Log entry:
h=1 m=58
